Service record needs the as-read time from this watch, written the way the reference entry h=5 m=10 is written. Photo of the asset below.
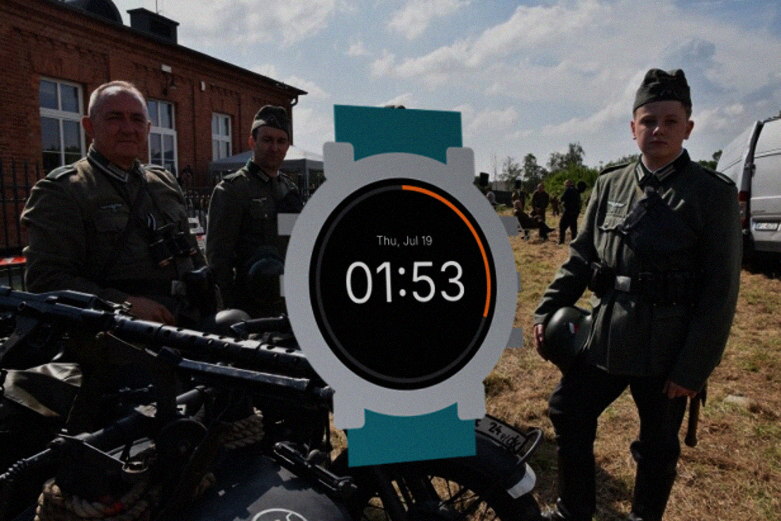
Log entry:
h=1 m=53
